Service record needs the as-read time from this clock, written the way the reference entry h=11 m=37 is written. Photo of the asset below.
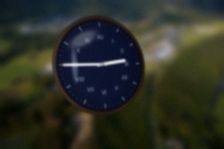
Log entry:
h=2 m=45
